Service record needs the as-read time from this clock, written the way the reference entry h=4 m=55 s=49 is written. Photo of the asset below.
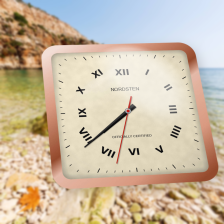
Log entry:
h=7 m=38 s=33
